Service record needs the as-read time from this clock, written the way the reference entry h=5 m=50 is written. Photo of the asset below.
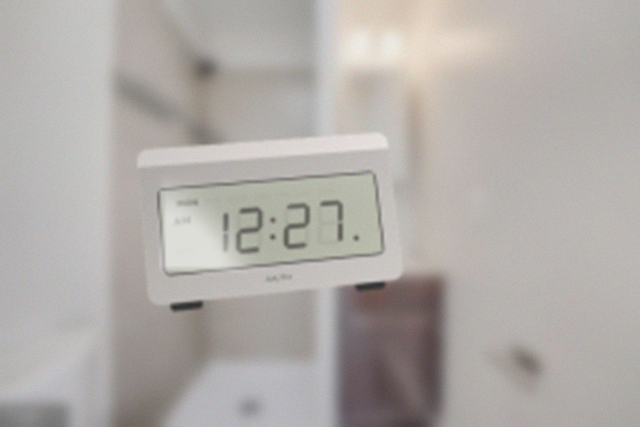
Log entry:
h=12 m=27
